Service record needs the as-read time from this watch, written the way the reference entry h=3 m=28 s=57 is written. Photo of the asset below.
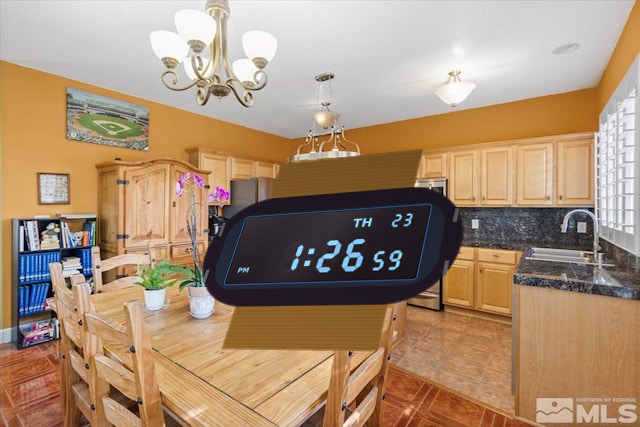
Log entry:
h=1 m=26 s=59
